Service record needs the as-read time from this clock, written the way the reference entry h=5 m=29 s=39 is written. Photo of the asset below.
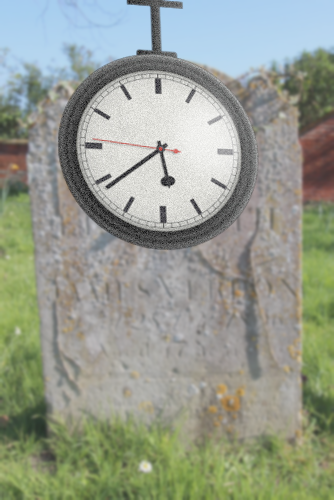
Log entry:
h=5 m=38 s=46
